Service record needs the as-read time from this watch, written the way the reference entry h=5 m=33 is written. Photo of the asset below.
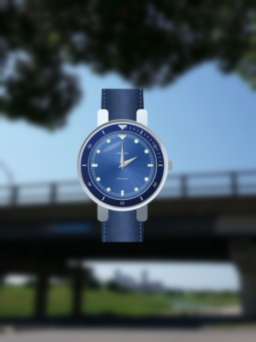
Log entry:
h=2 m=0
